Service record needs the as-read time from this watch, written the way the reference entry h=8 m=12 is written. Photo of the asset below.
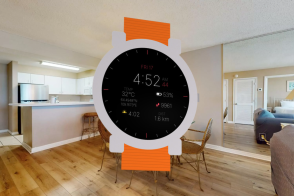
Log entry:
h=4 m=52
